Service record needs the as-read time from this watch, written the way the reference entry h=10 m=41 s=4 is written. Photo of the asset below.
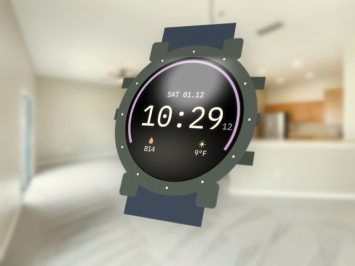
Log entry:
h=10 m=29 s=12
